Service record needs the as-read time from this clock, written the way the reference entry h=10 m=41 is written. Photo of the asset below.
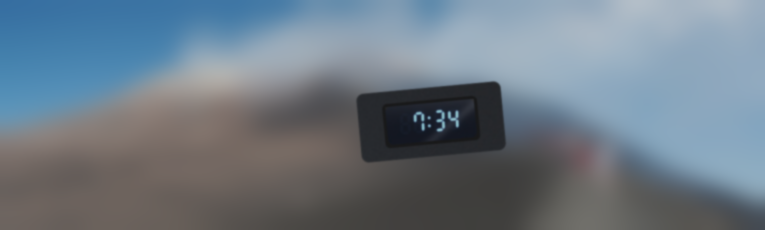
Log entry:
h=7 m=34
